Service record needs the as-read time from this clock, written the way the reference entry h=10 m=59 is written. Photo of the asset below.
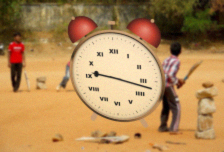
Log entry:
h=9 m=17
